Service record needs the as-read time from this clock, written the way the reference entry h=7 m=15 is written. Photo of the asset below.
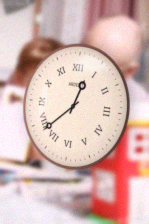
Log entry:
h=12 m=38
